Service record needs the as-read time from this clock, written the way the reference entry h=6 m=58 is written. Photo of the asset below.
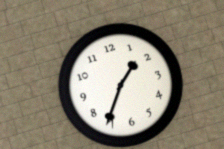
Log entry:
h=1 m=36
